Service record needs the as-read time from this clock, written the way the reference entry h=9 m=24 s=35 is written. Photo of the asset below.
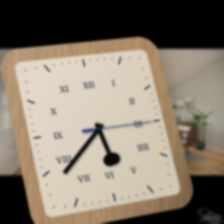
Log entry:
h=5 m=38 s=15
